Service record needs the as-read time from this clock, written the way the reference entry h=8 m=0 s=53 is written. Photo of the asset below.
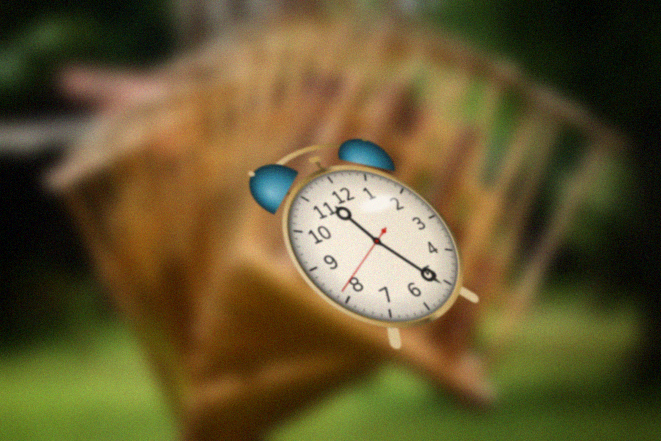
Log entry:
h=11 m=25 s=41
